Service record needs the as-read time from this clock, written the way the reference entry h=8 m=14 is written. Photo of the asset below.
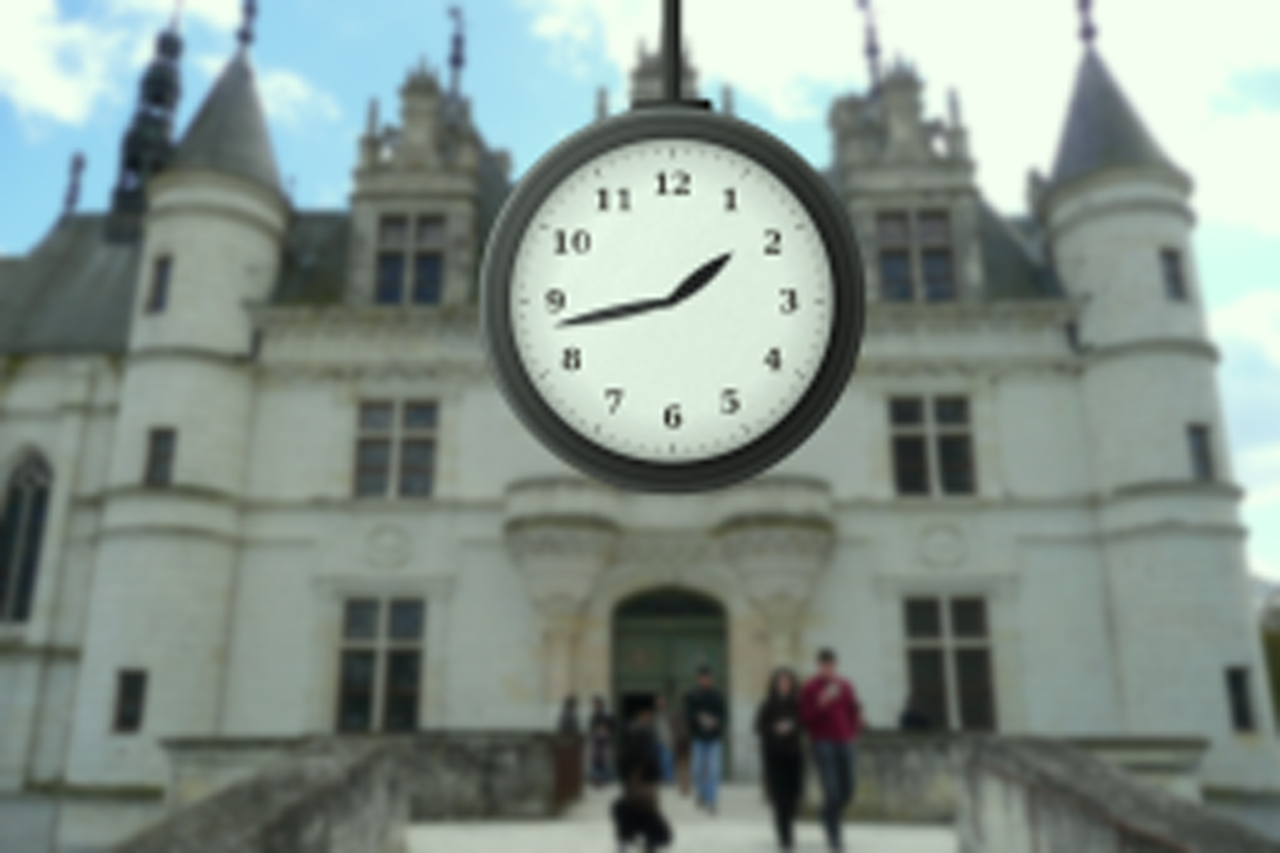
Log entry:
h=1 m=43
